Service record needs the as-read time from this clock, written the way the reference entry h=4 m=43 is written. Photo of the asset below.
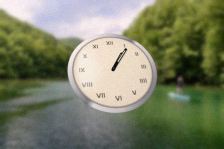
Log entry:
h=1 m=6
